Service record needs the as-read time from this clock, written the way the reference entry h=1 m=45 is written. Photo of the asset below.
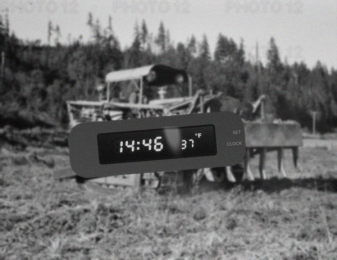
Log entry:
h=14 m=46
